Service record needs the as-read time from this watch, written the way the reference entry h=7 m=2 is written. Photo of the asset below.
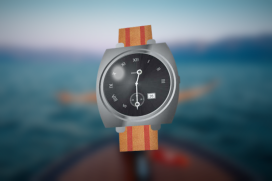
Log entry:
h=12 m=30
